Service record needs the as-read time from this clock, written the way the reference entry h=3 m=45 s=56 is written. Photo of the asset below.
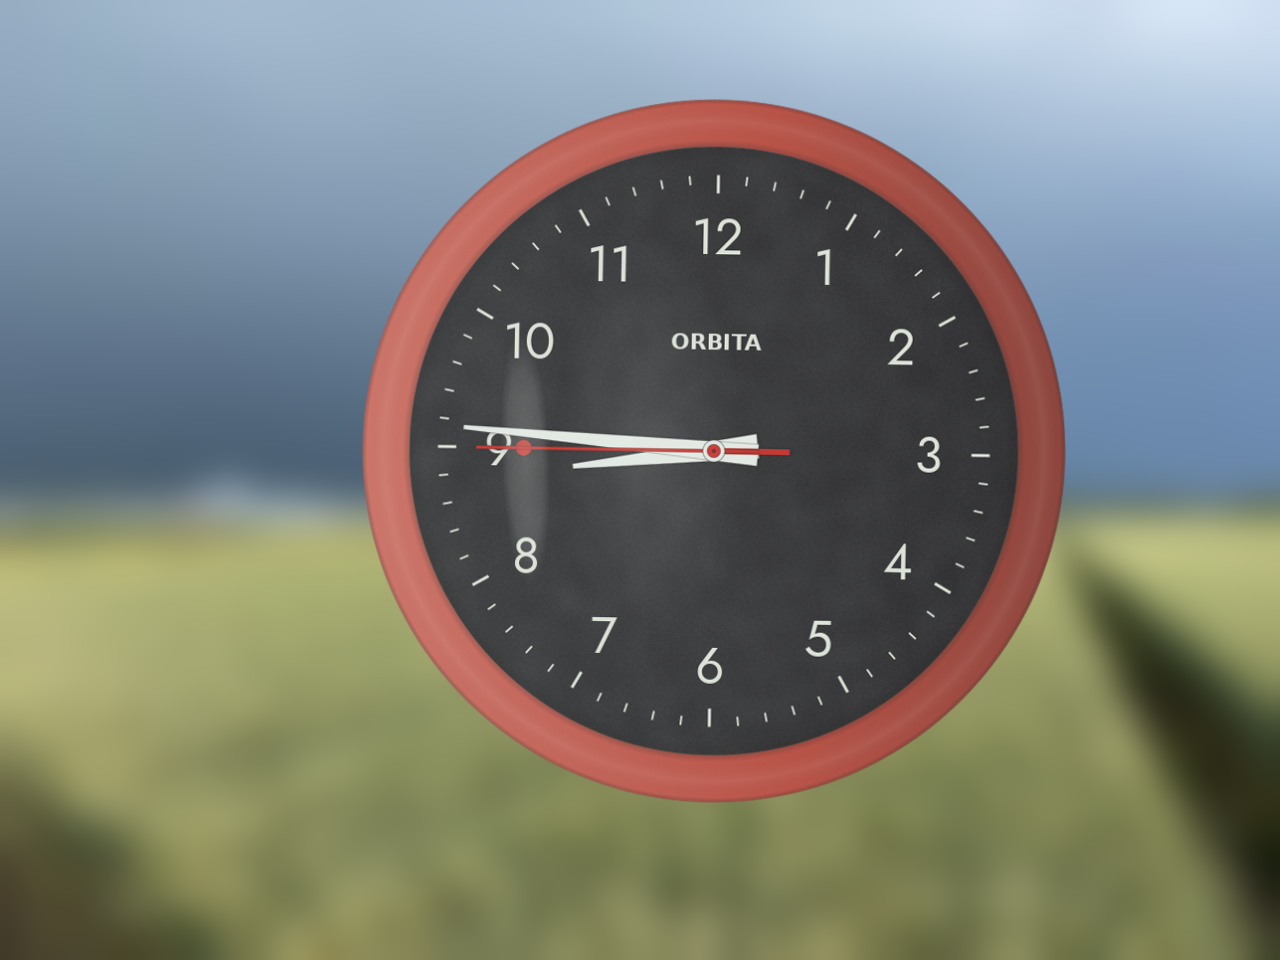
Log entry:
h=8 m=45 s=45
